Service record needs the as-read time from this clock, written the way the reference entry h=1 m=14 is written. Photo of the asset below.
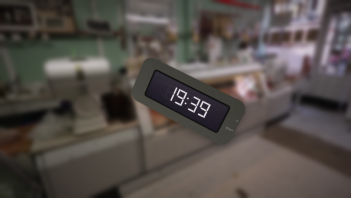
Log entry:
h=19 m=39
